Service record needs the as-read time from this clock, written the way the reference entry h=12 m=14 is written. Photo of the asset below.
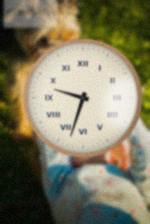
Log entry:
h=9 m=33
